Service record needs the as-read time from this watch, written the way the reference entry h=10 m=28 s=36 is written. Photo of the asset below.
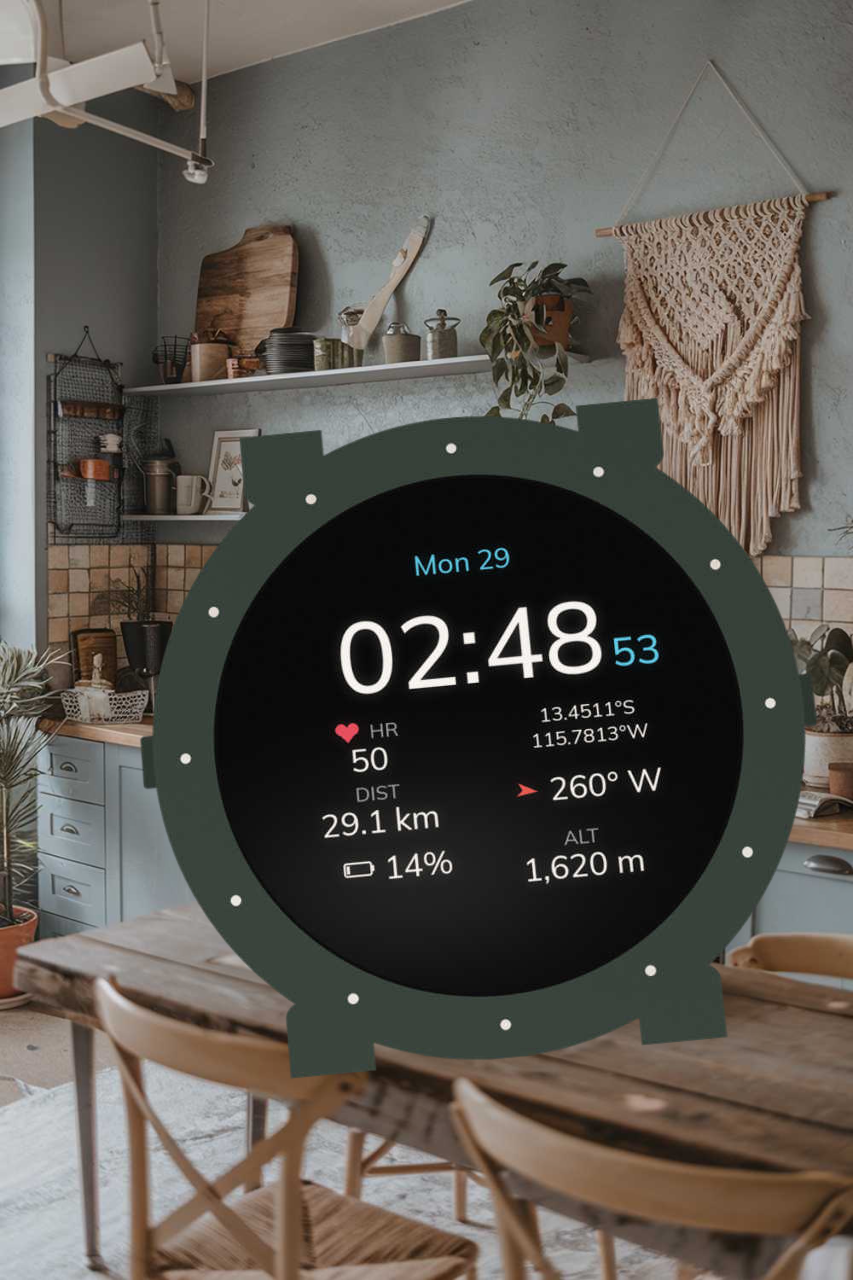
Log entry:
h=2 m=48 s=53
